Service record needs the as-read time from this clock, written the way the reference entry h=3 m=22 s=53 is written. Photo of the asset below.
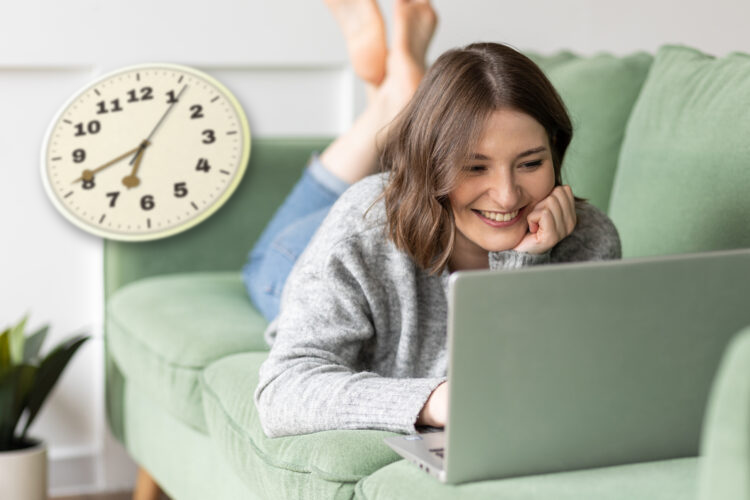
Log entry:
h=6 m=41 s=6
